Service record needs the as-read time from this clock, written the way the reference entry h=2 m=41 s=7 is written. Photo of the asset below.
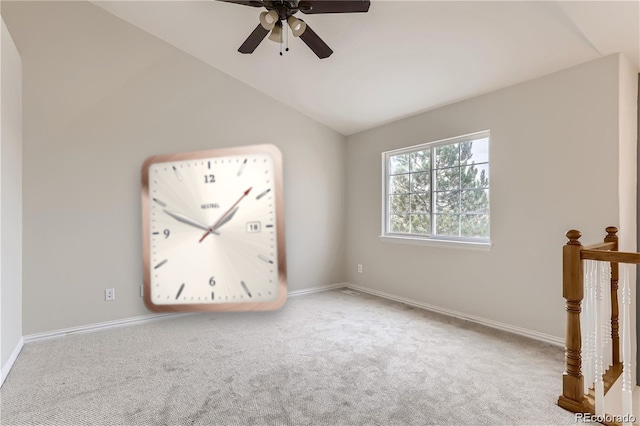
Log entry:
h=1 m=49 s=8
